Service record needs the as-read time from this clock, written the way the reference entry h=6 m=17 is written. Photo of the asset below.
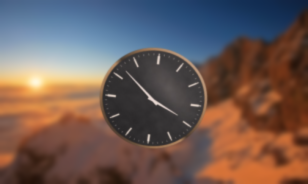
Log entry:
h=3 m=52
